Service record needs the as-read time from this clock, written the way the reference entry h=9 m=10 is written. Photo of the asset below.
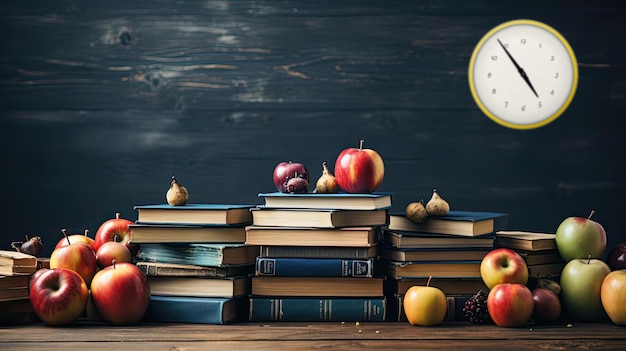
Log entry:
h=4 m=54
